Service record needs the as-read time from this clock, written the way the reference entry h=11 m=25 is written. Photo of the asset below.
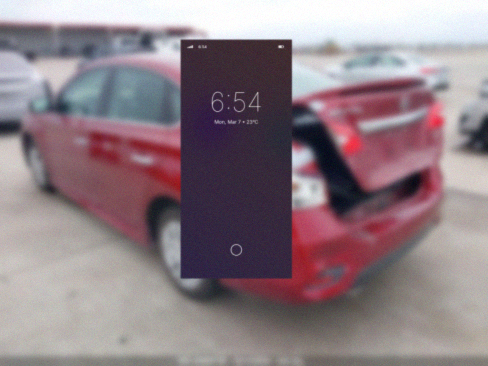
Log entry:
h=6 m=54
